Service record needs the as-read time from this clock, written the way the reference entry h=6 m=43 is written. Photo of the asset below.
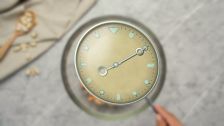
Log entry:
h=8 m=10
